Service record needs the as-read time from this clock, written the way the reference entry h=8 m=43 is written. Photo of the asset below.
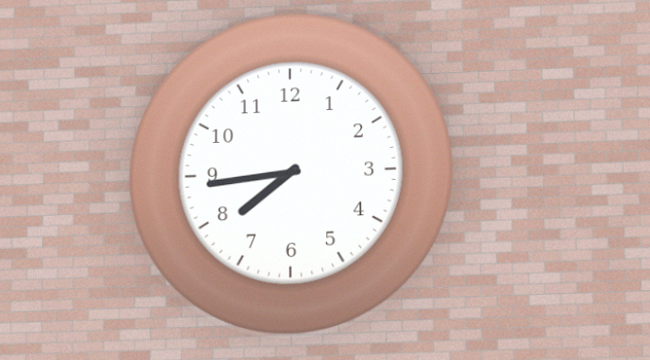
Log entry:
h=7 m=44
